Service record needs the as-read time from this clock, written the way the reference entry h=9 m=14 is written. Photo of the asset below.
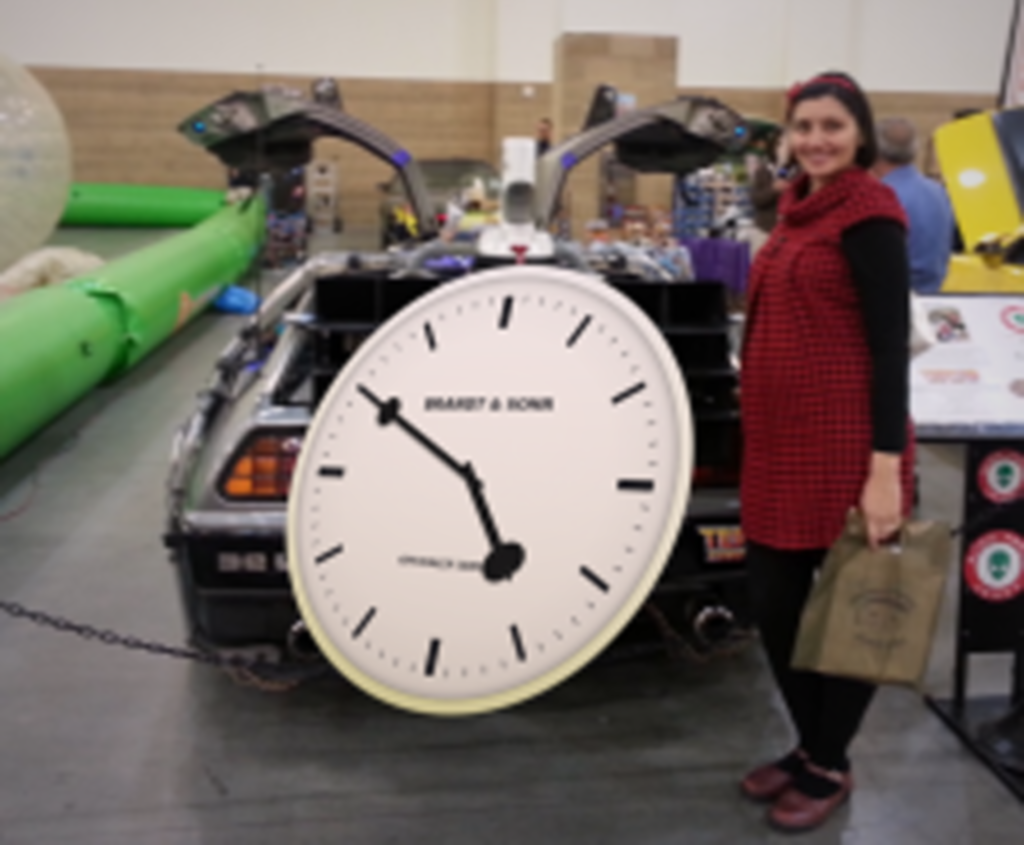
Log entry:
h=4 m=50
